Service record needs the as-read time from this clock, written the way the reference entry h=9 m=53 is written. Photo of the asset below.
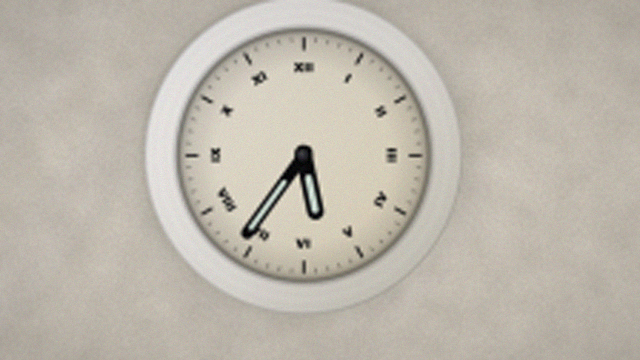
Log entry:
h=5 m=36
